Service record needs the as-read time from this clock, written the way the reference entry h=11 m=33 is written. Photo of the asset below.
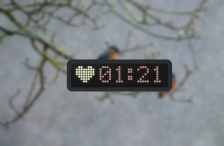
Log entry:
h=1 m=21
